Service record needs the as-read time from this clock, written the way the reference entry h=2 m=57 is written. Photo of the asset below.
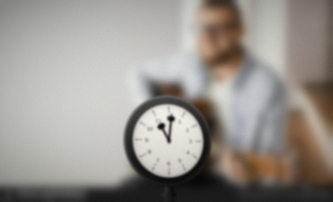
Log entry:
h=11 m=1
